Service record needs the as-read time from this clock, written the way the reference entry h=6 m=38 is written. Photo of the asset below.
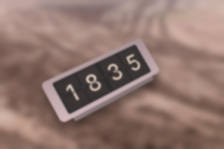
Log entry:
h=18 m=35
